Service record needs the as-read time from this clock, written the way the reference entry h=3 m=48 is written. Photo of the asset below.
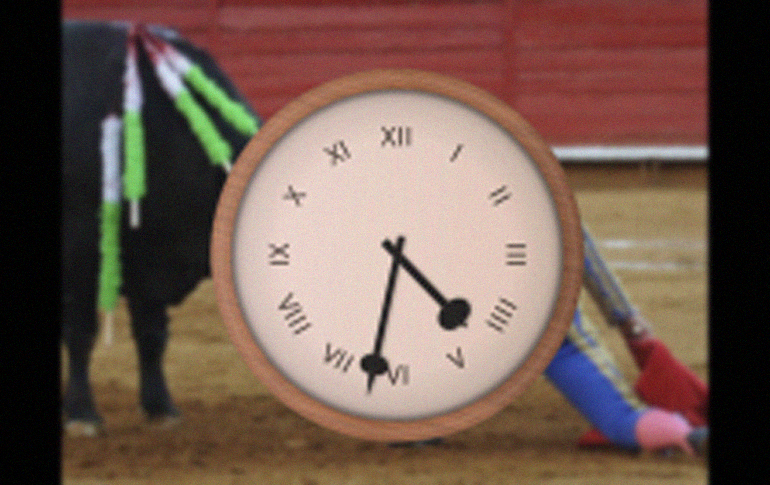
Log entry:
h=4 m=32
